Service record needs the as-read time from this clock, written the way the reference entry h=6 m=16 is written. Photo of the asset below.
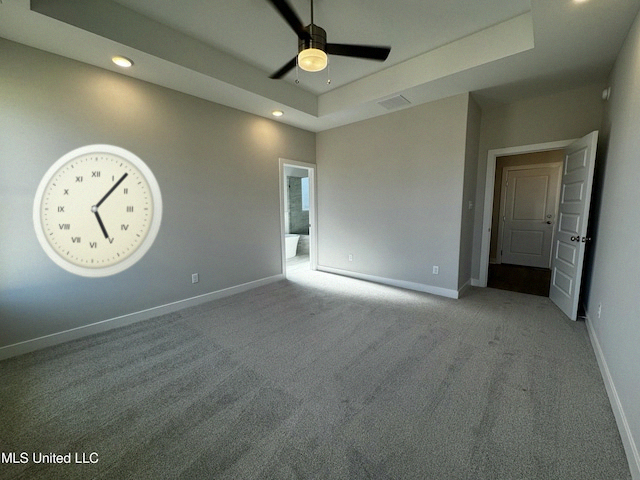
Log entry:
h=5 m=7
